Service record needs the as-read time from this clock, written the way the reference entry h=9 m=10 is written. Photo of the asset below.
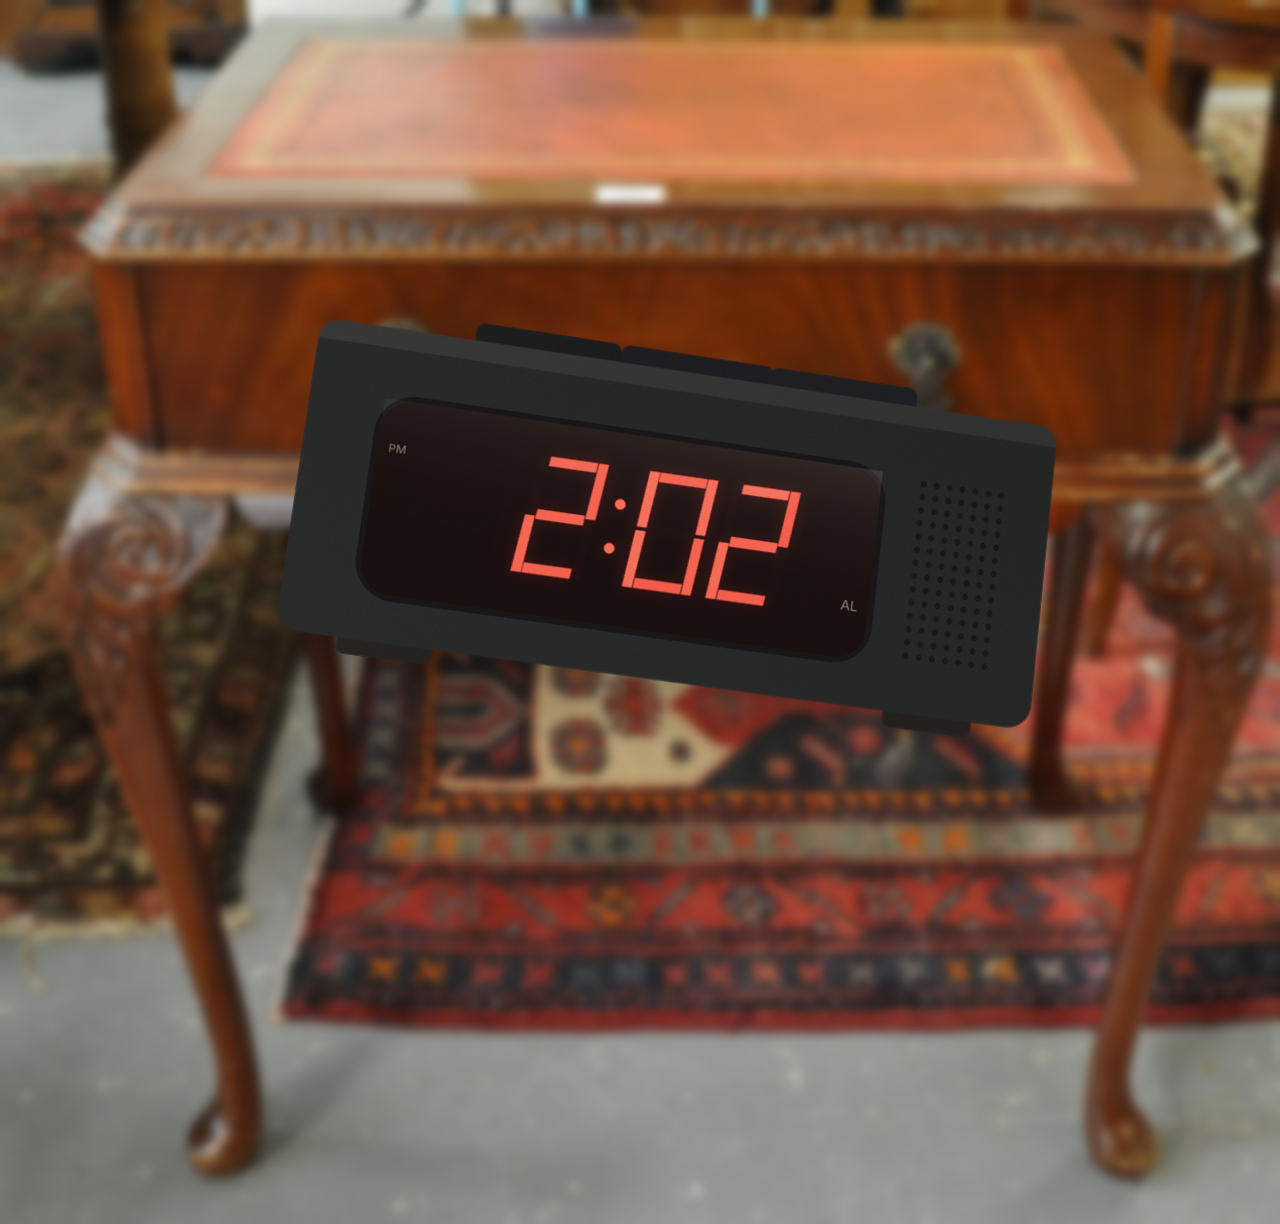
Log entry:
h=2 m=2
